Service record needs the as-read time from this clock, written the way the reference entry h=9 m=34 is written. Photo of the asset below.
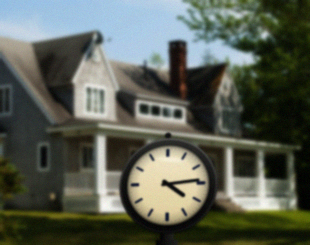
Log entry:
h=4 m=14
